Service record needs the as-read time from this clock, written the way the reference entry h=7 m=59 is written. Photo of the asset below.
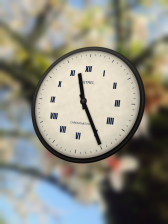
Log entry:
h=11 m=25
